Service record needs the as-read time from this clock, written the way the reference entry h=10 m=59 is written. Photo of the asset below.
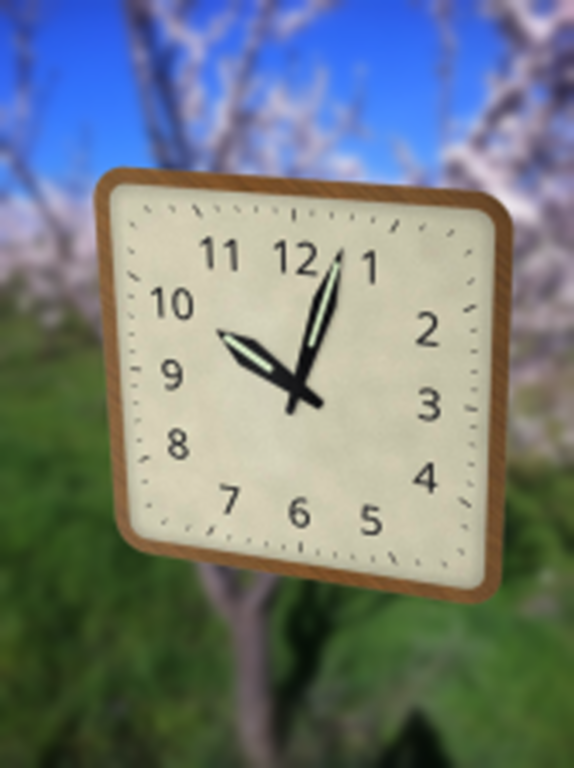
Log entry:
h=10 m=3
